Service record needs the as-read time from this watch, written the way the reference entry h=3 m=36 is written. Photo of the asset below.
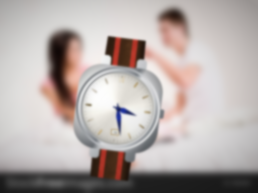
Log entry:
h=3 m=28
